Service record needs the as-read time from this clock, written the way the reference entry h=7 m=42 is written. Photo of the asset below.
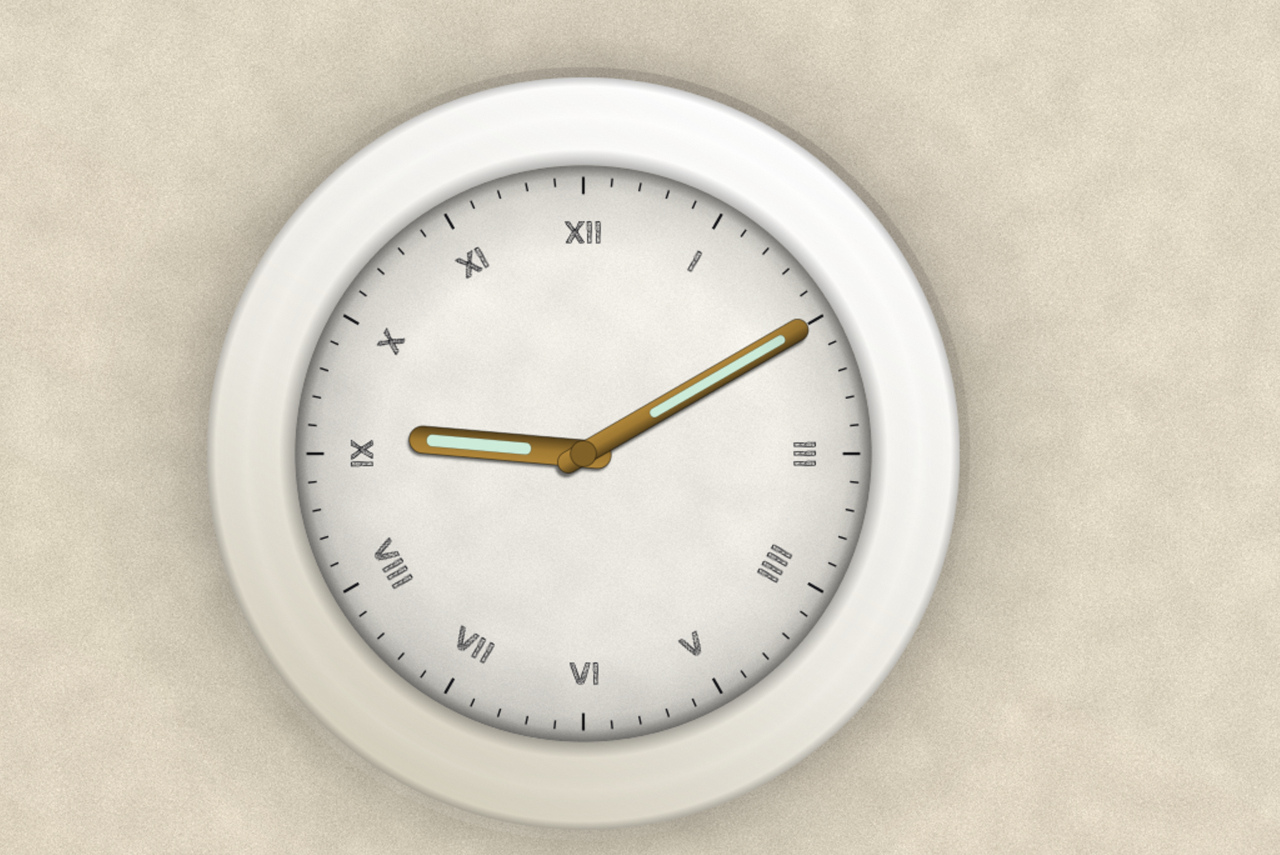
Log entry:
h=9 m=10
